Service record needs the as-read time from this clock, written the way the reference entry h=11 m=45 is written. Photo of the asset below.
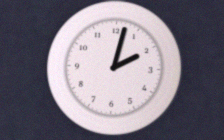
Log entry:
h=2 m=2
